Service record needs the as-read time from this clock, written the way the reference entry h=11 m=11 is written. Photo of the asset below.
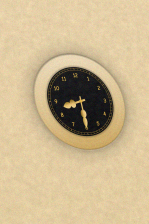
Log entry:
h=8 m=30
